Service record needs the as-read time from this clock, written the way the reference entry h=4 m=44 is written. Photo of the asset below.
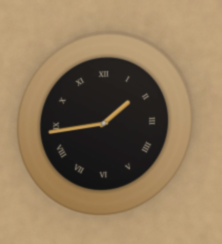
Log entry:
h=1 m=44
